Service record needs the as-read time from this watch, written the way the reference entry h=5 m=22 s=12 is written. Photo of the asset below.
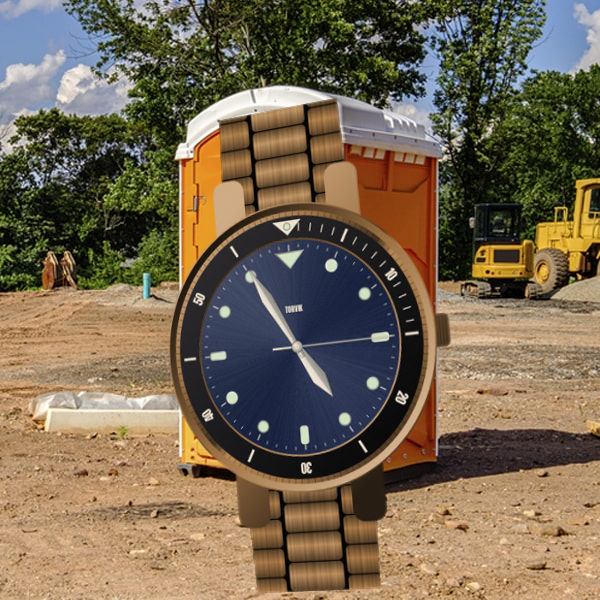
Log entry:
h=4 m=55 s=15
